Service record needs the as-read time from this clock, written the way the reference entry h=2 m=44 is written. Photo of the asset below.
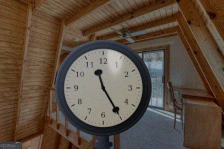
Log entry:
h=11 m=25
